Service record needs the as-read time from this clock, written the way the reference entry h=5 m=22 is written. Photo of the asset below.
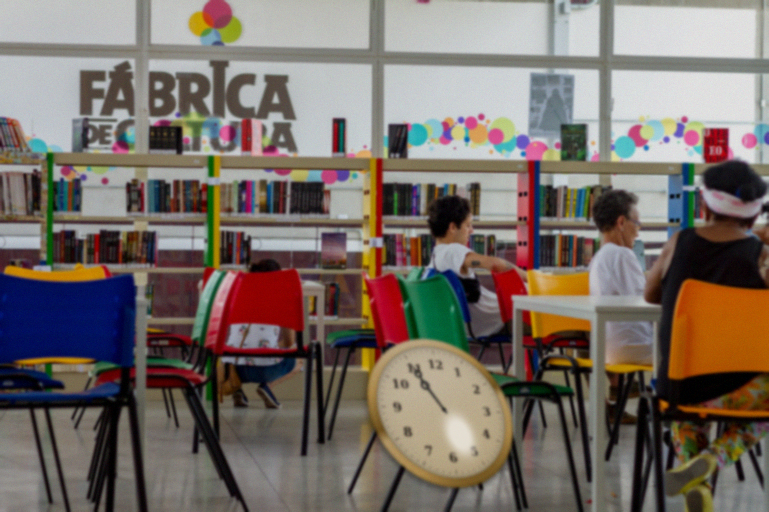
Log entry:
h=10 m=55
